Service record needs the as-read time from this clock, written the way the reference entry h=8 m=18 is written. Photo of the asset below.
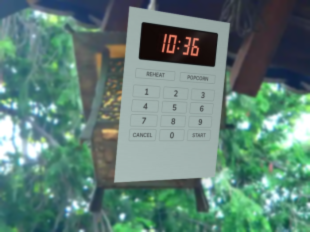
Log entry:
h=10 m=36
